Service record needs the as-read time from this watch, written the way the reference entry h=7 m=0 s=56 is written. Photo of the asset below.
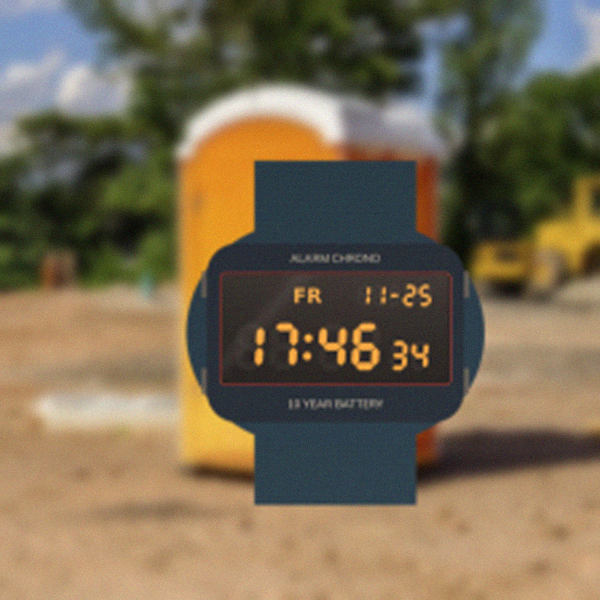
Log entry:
h=17 m=46 s=34
